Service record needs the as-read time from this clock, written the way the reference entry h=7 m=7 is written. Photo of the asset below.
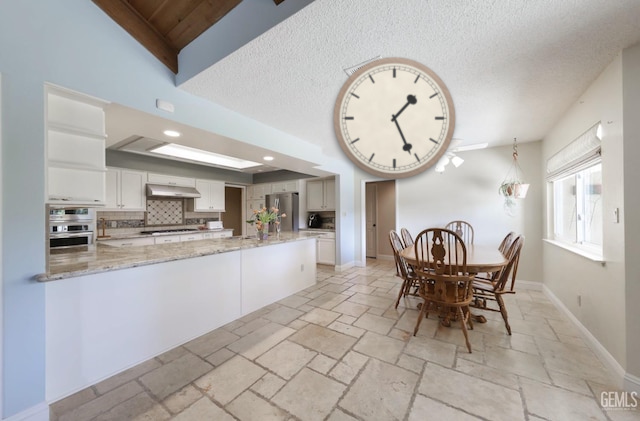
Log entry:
h=1 m=26
